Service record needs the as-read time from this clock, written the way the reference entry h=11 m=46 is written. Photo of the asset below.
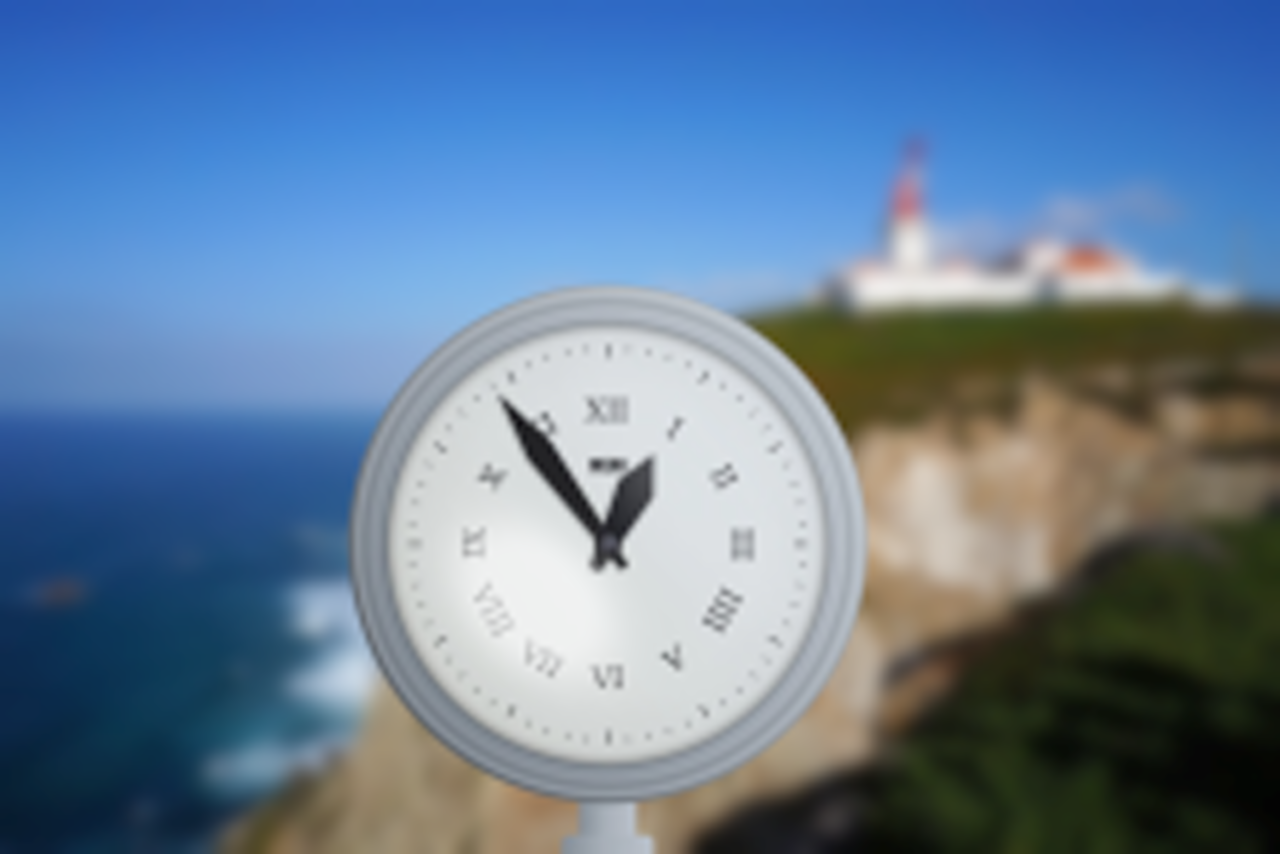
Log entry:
h=12 m=54
